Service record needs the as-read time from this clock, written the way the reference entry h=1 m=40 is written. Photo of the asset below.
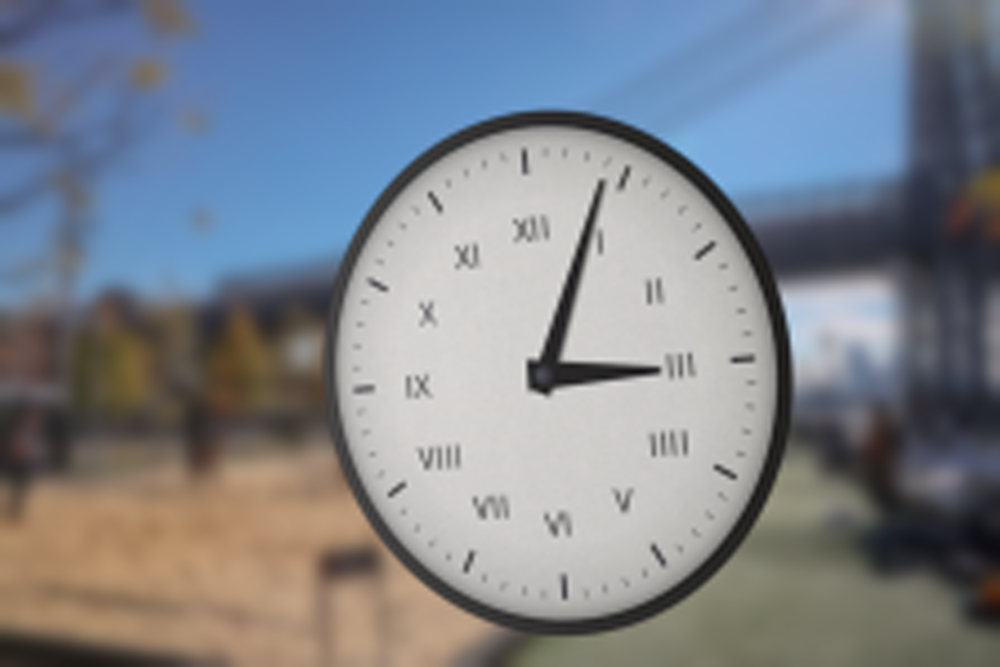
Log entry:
h=3 m=4
